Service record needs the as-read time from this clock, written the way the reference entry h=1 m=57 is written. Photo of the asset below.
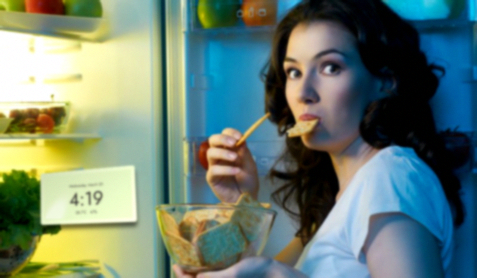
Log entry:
h=4 m=19
